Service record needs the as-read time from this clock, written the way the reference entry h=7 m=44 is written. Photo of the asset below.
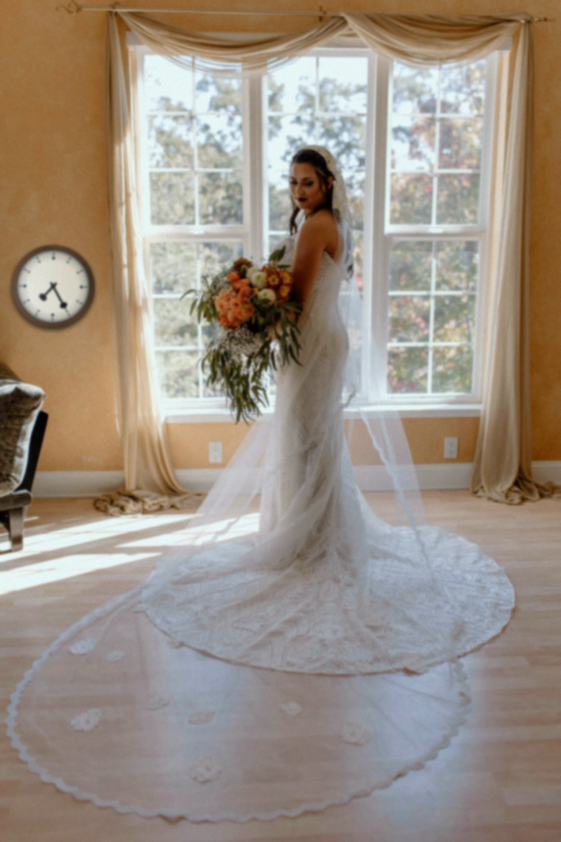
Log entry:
h=7 m=25
